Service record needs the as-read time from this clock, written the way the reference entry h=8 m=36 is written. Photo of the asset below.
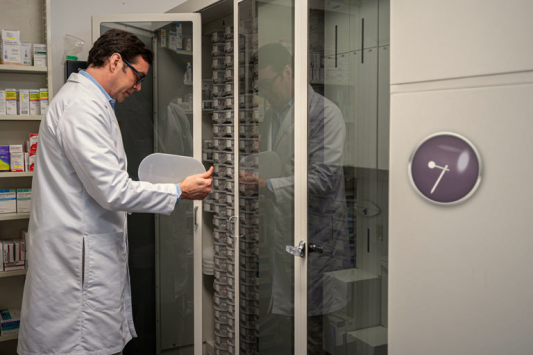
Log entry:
h=9 m=35
